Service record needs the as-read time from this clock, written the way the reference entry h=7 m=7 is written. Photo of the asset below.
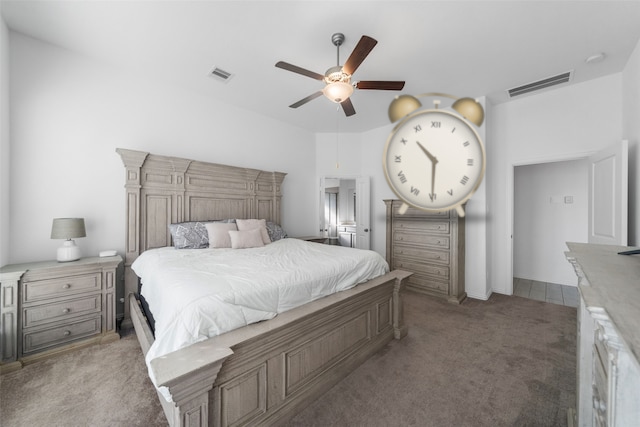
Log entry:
h=10 m=30
